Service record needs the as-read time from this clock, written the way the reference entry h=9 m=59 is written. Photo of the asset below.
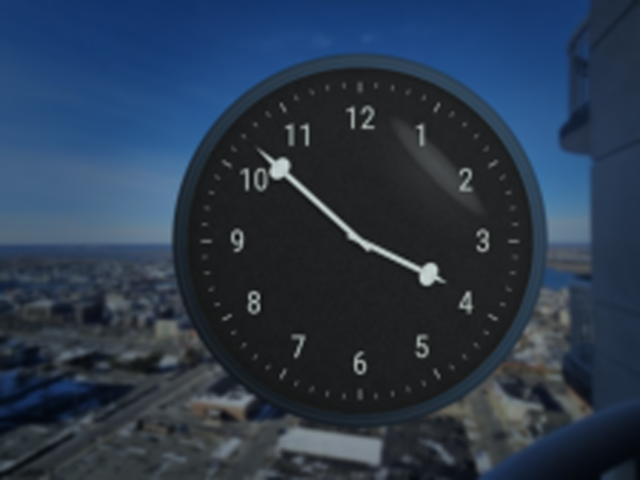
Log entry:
h=3 m=52
